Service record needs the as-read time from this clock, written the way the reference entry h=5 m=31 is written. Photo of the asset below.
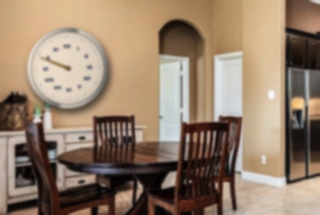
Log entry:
h=9 m=49
